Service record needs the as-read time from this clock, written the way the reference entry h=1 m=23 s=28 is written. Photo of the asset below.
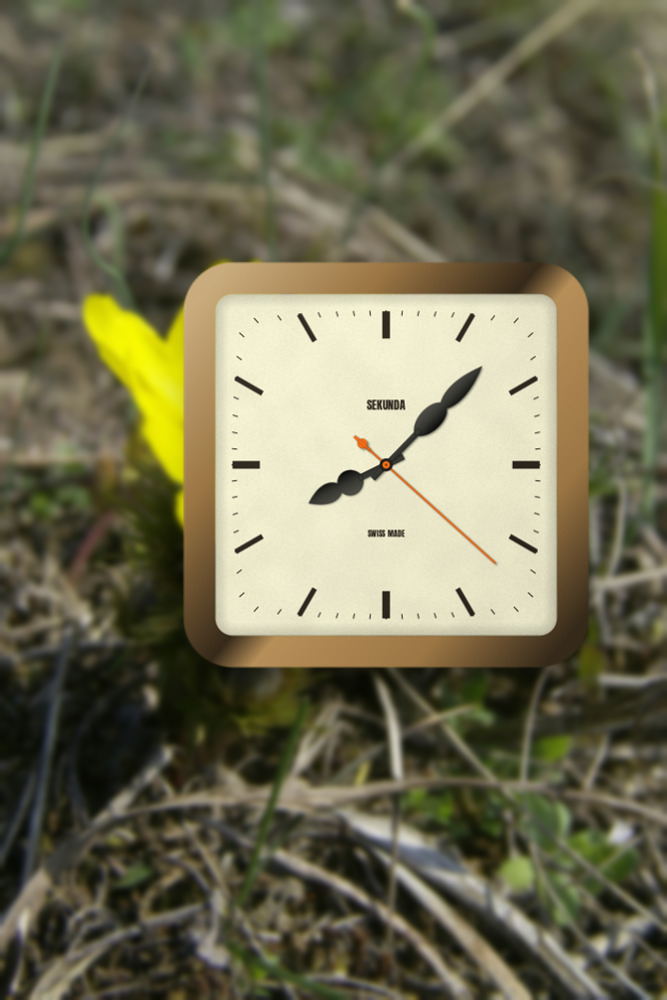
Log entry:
h=8 m=7 s=22
